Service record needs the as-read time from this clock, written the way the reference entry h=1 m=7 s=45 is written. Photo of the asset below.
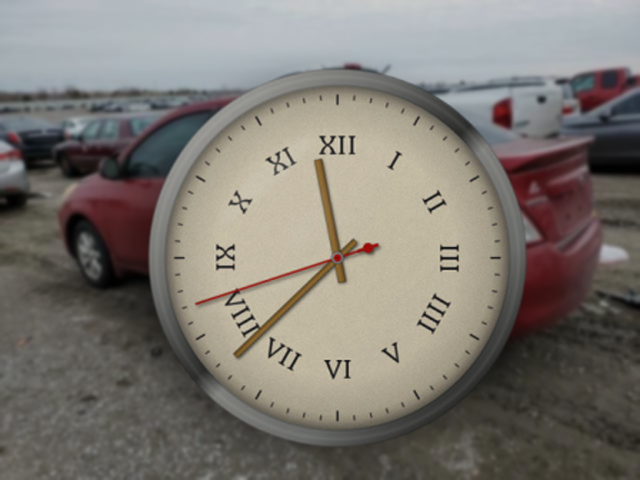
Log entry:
h=11 m=37 s=42
